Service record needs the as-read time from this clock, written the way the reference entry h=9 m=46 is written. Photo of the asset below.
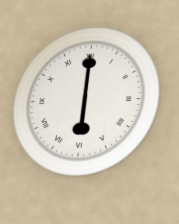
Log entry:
h=6 m=0
